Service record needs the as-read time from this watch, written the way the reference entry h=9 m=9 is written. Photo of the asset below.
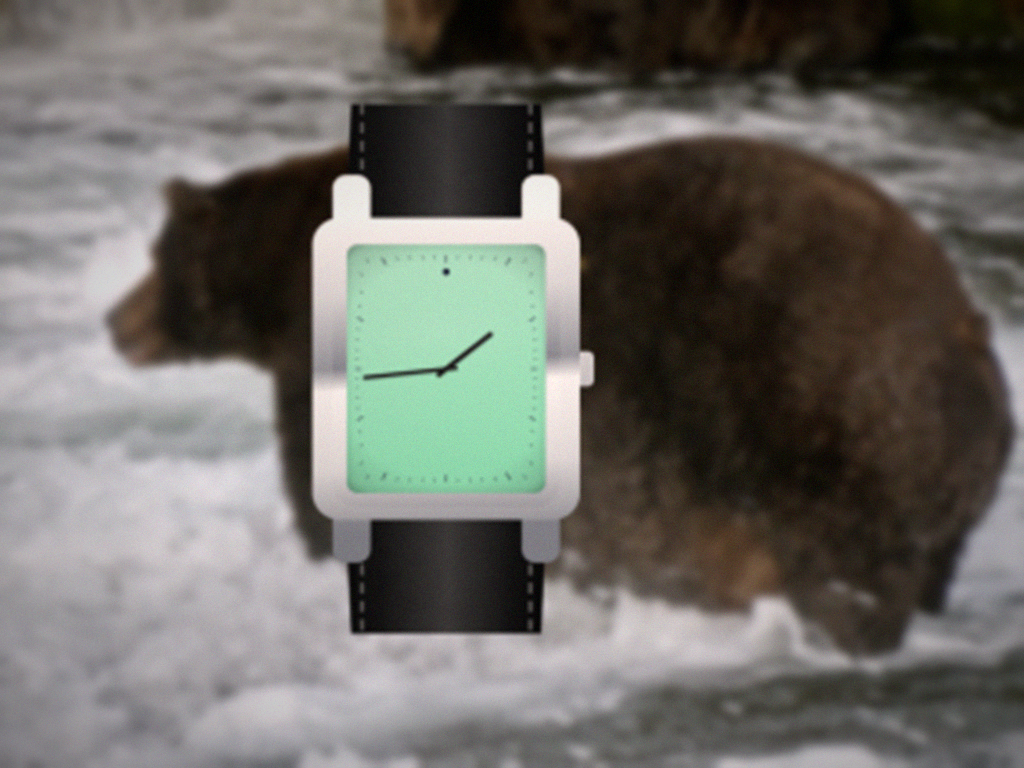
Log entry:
h=1 m=44
